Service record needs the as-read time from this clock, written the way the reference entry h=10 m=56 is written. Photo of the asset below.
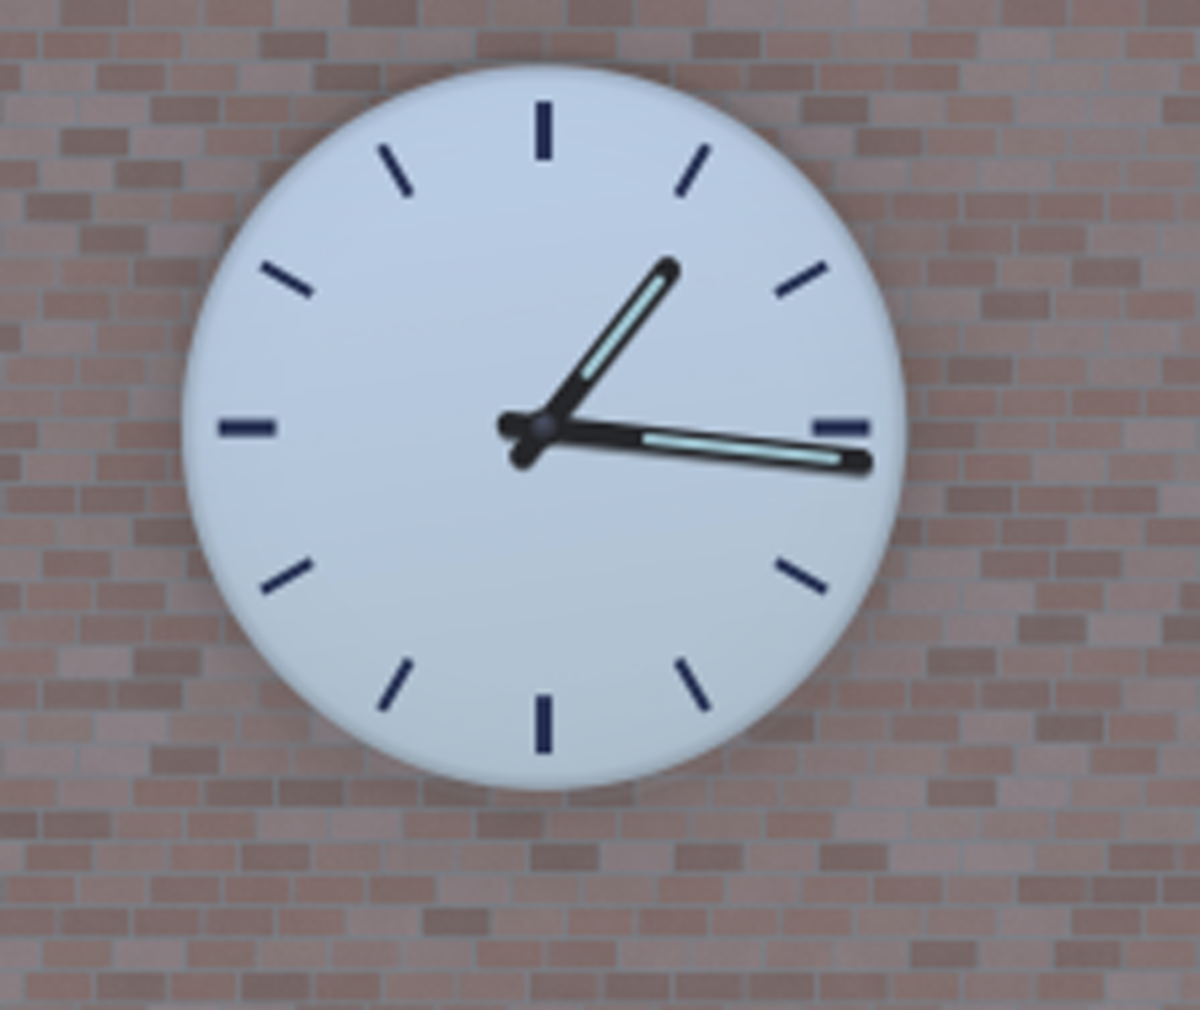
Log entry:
h=1 m=16
